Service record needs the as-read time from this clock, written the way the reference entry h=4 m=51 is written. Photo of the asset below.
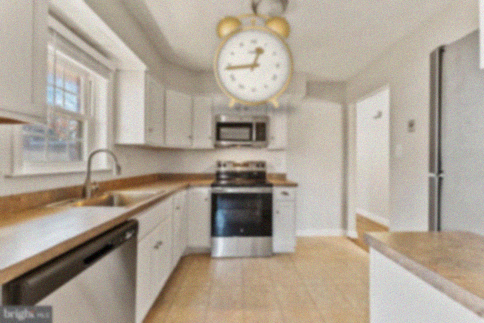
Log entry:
h=12 m=44
